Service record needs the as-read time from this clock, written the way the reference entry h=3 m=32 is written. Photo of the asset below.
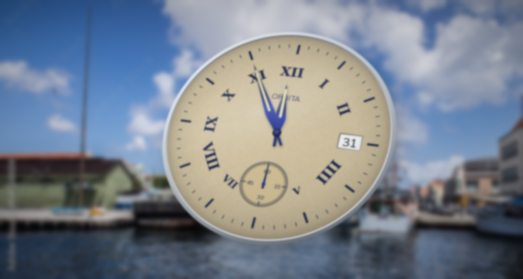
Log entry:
h=11 m=55
